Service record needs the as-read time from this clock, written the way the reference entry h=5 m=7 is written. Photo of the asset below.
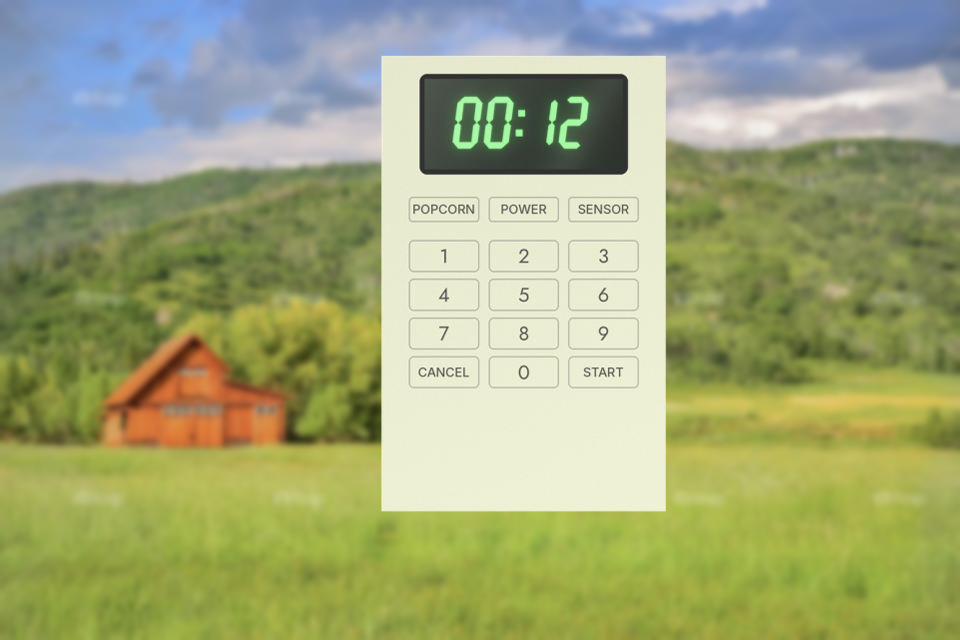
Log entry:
h=0 m=12
